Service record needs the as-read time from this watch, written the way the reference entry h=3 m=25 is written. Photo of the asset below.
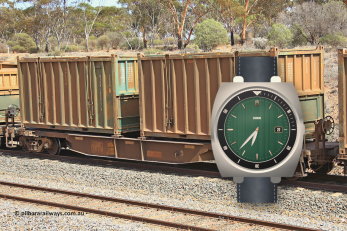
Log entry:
h=6 m=37
